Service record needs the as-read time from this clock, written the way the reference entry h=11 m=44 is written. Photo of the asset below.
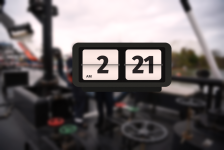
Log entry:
h=2 m=21
